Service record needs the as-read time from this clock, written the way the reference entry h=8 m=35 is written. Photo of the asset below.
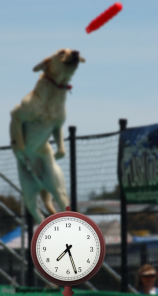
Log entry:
h=7 m=27
